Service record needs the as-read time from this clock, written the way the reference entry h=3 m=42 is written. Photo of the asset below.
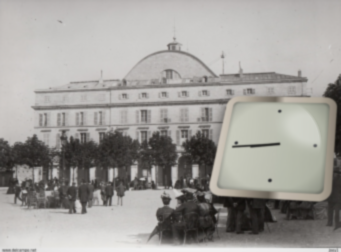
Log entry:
h=8 m=44
